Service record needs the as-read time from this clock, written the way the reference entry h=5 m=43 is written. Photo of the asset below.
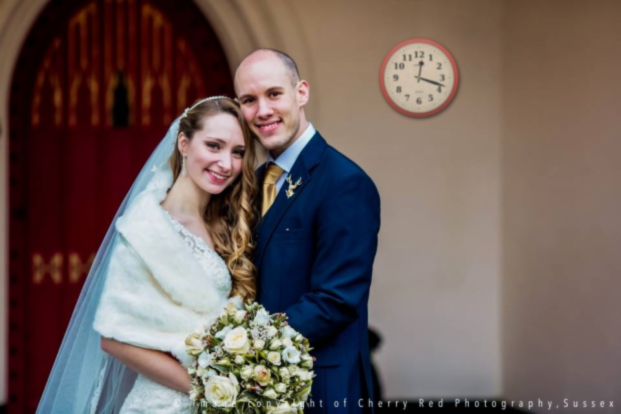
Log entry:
h=12 m=18
